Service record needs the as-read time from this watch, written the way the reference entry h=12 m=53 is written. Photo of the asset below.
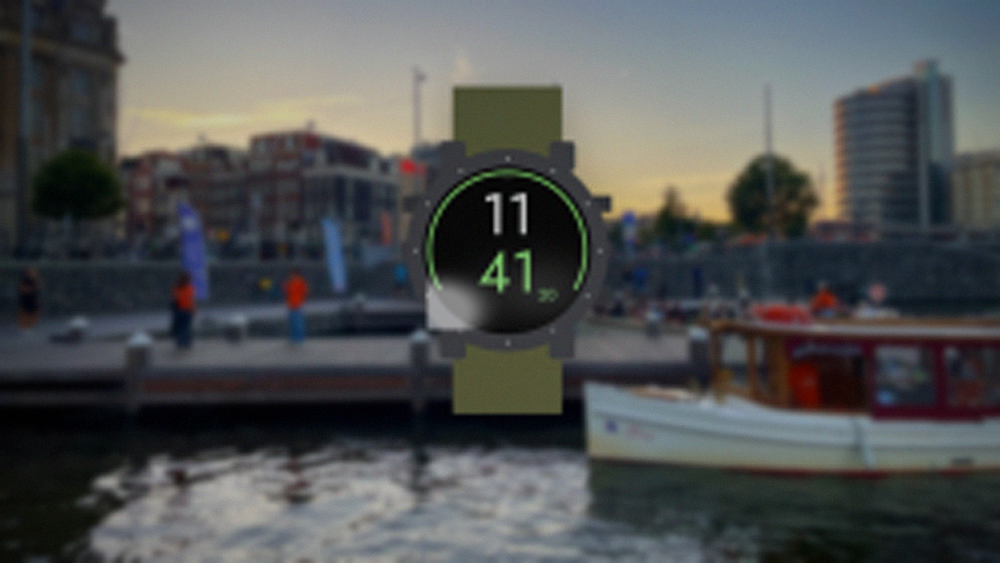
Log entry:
h=11 m=41
